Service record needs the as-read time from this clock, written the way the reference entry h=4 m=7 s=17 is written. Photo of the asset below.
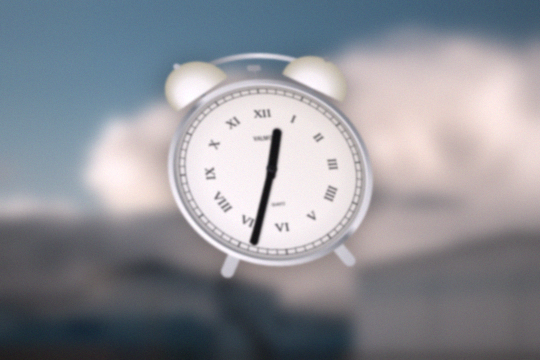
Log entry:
h=12 m=33 s=34
